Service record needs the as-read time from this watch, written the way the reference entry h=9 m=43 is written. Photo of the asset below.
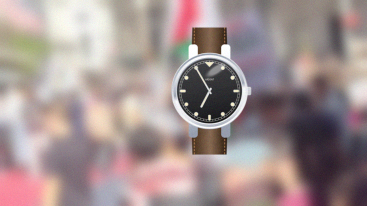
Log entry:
h=6 m=55
